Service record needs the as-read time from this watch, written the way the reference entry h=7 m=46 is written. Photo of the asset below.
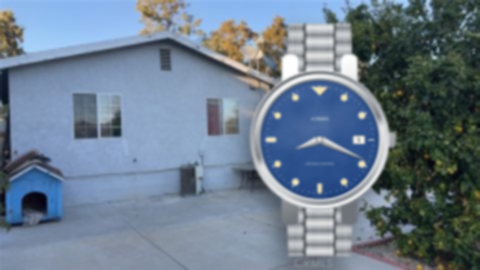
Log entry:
h=8 m=19
